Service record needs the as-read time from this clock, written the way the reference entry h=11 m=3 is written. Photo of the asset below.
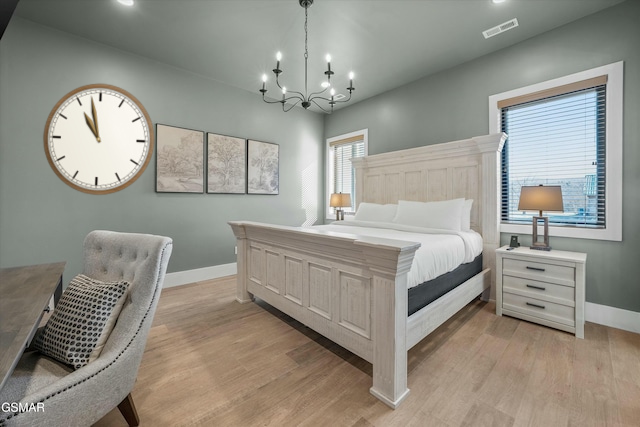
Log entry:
h=10 m=58
